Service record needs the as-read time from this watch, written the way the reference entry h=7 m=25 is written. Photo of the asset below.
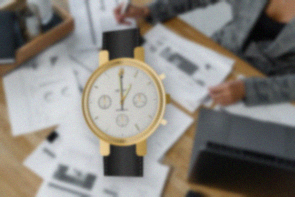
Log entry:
h=12 m=59
